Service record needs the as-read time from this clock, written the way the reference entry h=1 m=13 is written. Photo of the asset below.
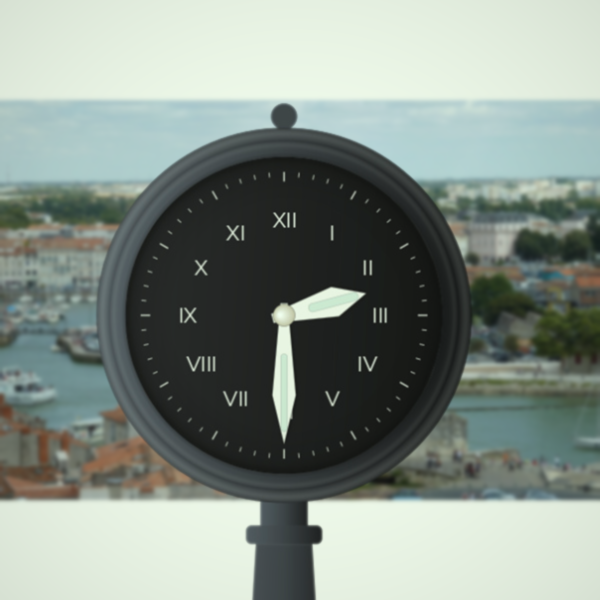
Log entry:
h=2 m=30
